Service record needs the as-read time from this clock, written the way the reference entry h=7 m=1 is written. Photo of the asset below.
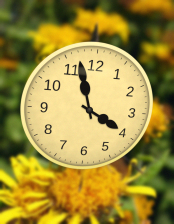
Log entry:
h=3 m=57
